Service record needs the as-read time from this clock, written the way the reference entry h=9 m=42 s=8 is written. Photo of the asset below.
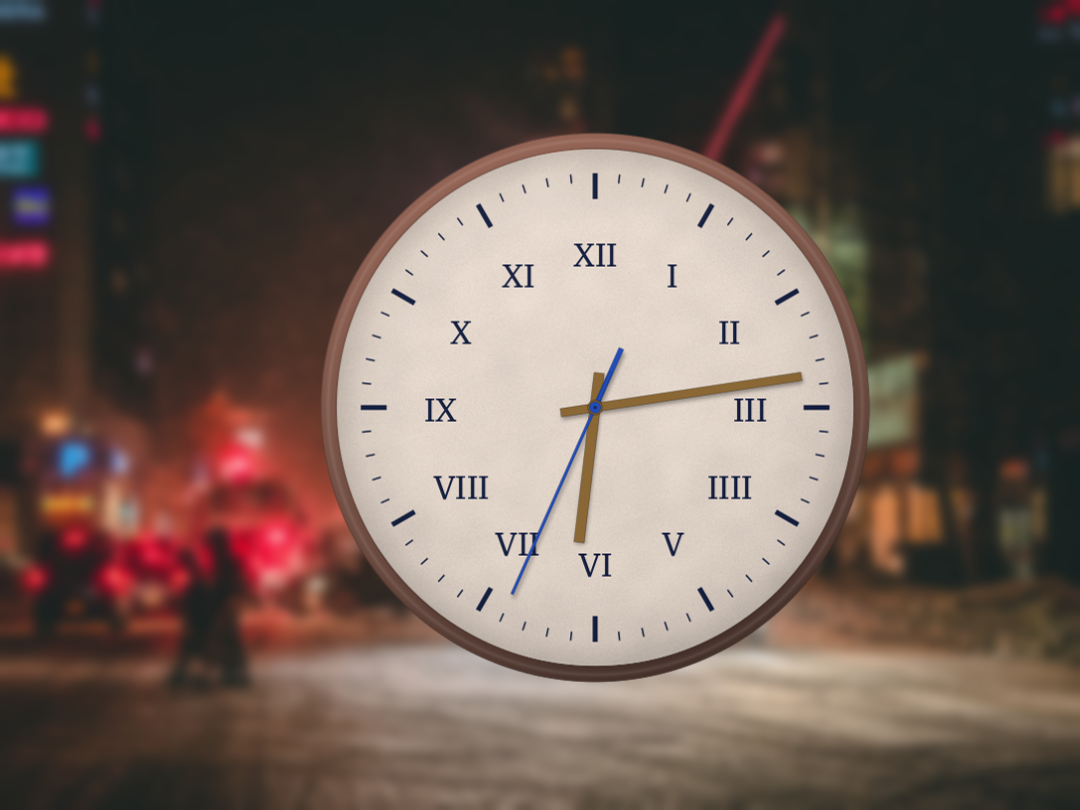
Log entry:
h=6 m=13 s=34
